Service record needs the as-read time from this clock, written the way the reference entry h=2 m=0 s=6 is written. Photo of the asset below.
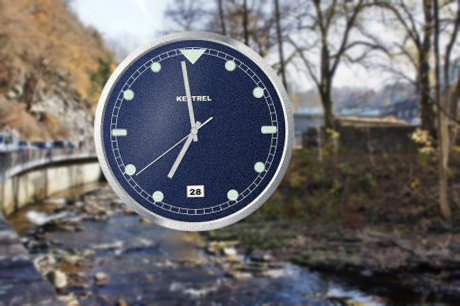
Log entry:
h=6 m=58 s=39
